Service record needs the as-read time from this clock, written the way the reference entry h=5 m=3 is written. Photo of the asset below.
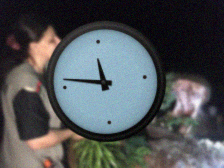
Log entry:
h=11 m=47
